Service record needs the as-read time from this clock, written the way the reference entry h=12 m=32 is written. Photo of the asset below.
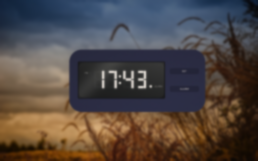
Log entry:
h=17 m=43
